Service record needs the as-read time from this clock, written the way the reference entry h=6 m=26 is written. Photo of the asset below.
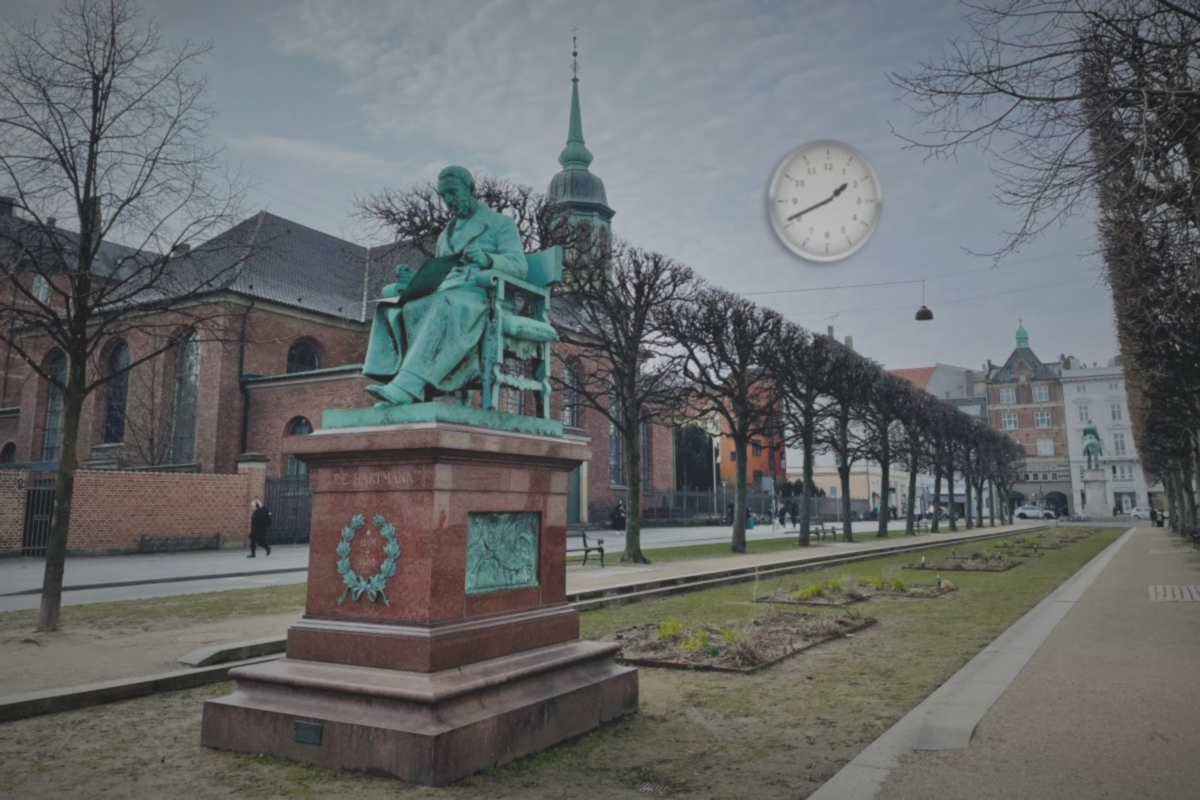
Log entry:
h=1 m=41
